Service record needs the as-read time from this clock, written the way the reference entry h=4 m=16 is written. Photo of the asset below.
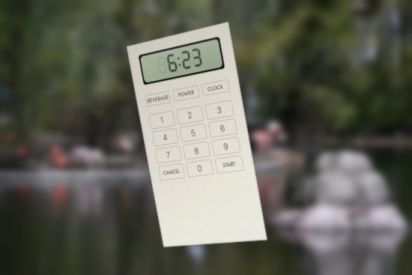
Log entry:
h=6 m=23
